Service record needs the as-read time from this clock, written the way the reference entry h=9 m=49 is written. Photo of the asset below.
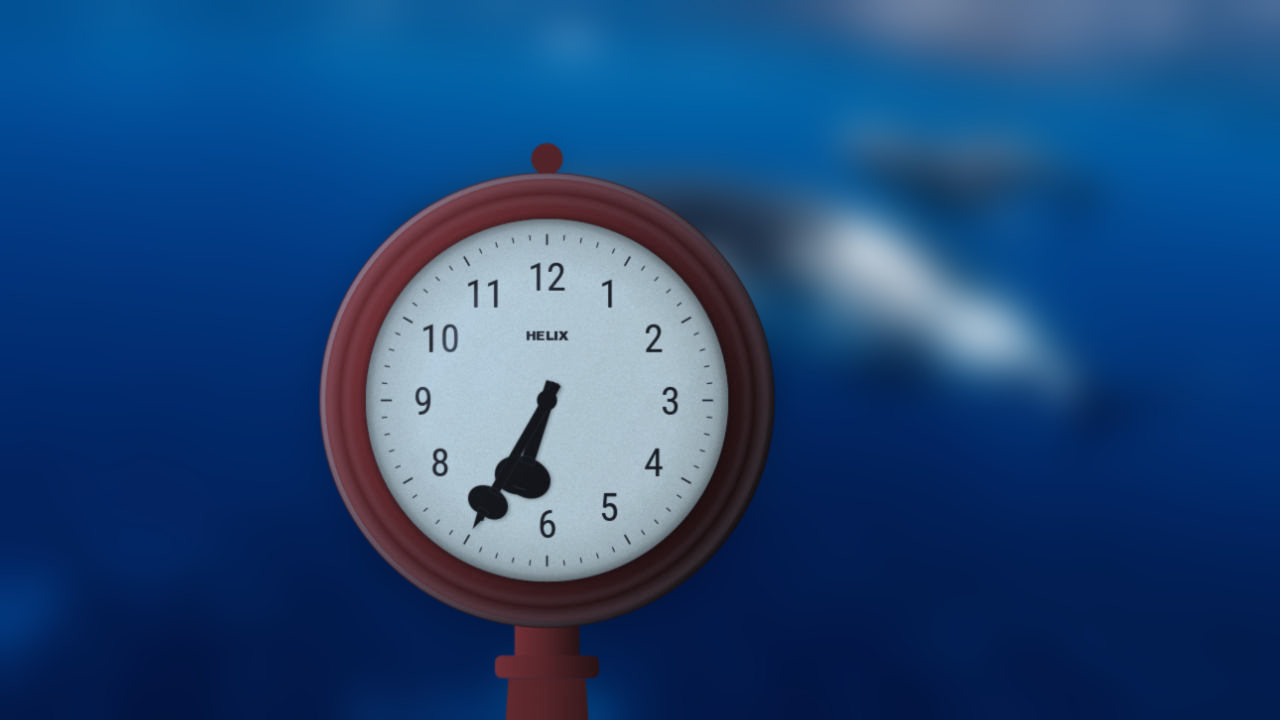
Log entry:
h=6 m=35
